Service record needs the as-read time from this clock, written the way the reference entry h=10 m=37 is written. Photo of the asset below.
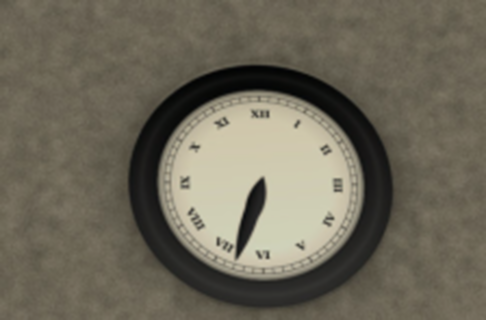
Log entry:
h=6 m=33
